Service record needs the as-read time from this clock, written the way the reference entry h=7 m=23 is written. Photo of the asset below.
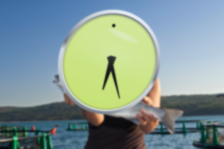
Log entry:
h=6 m=27
